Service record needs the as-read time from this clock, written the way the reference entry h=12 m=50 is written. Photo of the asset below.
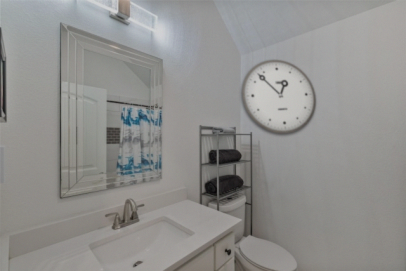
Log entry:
h=12 m=53
